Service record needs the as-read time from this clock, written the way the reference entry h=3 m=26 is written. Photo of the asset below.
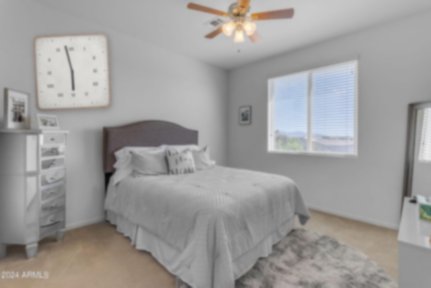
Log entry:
h=5 m=58
